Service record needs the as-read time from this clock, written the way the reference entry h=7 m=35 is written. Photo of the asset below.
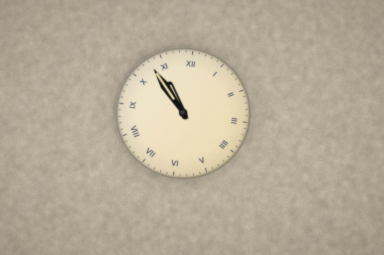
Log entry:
h=10 m=53
